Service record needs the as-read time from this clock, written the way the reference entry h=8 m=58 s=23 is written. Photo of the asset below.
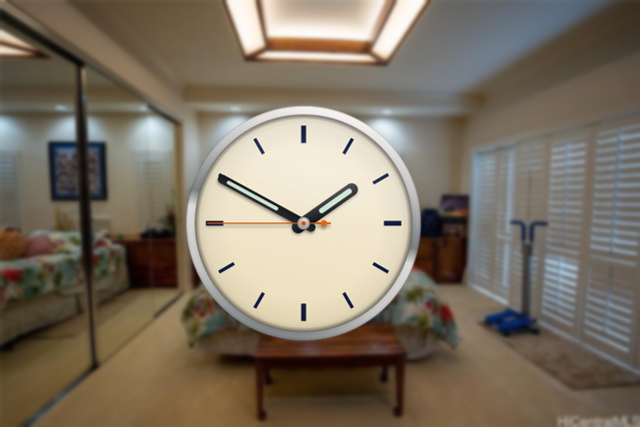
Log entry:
h=1 m=49 s=45
